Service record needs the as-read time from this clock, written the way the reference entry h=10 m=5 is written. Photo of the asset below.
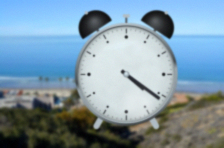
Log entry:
h=4 m=21
